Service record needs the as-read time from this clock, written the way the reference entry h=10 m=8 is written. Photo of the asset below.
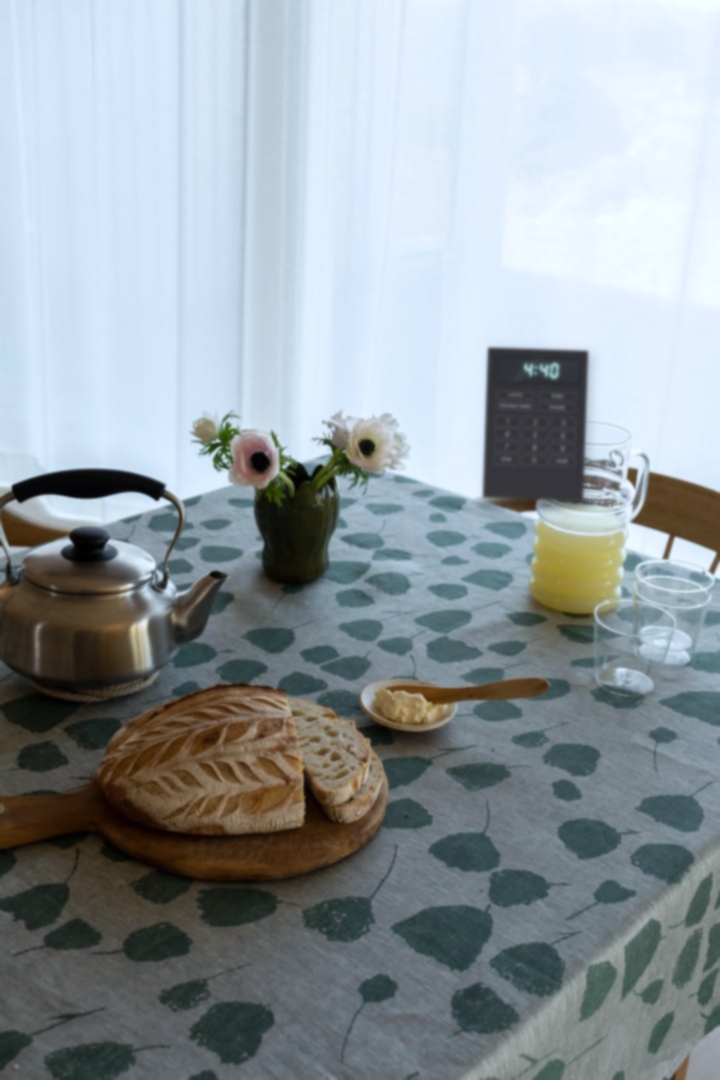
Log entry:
h=4 m=40
